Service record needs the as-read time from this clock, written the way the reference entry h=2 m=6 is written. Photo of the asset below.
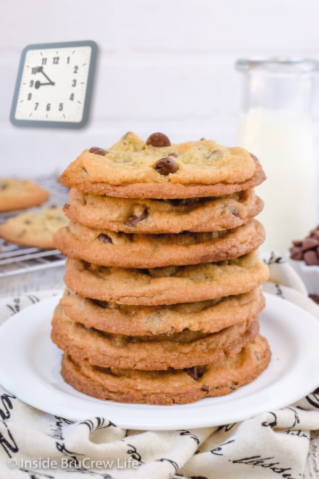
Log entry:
h=8 m=52
